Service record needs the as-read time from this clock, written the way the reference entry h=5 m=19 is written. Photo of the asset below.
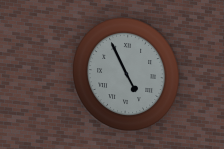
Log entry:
h=4 m=55
